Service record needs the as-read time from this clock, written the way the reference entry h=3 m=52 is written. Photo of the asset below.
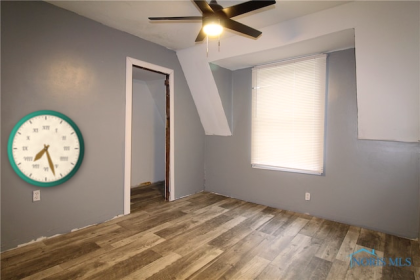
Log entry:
h=7 m=27
